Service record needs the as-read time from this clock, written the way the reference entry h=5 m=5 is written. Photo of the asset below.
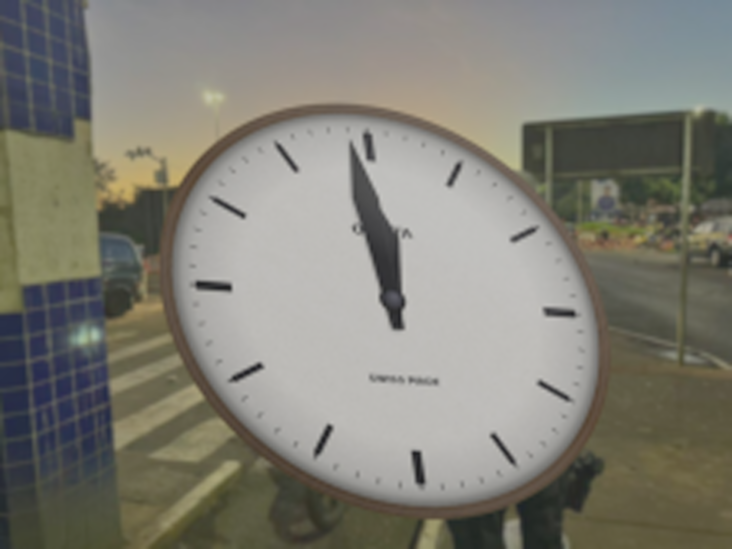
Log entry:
h=11 m=59
